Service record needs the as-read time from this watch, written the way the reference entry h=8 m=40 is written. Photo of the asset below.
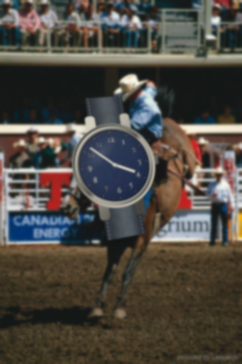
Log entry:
h=3 m=52
